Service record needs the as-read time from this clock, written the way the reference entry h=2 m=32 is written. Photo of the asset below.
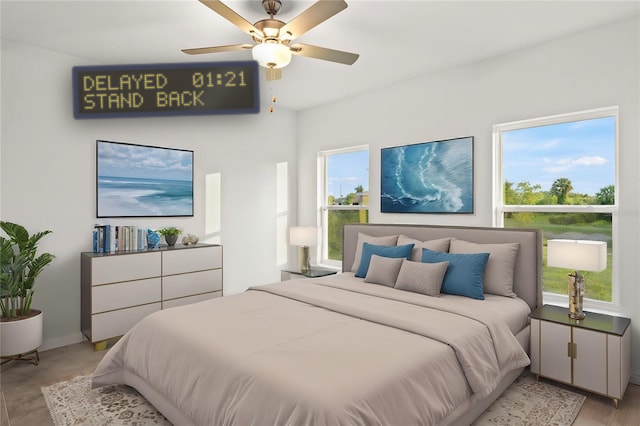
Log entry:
h=1 m=21
